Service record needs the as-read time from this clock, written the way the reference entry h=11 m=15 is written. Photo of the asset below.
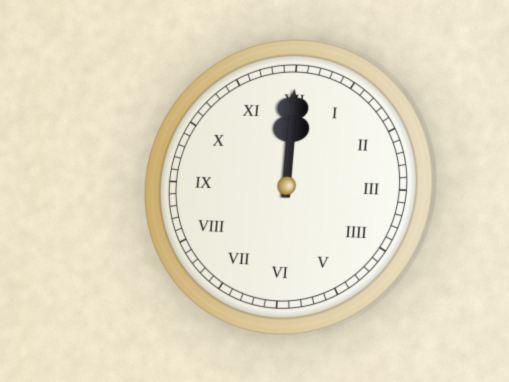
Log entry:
h=12 m=0
